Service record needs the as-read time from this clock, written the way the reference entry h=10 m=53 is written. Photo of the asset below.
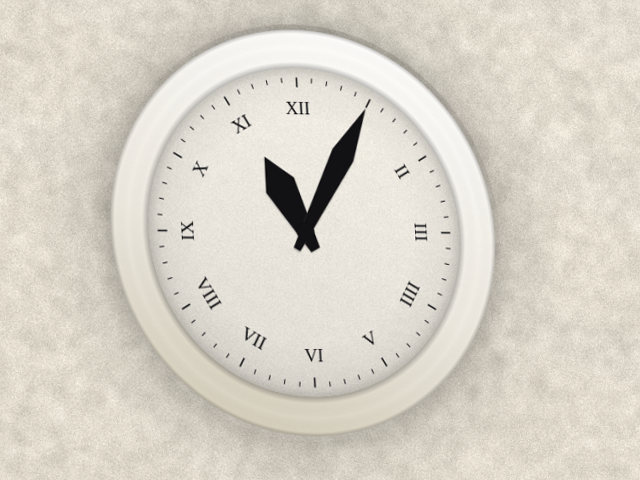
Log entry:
h=11 m=5
